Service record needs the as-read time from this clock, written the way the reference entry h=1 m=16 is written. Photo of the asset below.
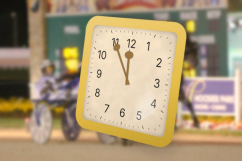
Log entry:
h=11 m=55
